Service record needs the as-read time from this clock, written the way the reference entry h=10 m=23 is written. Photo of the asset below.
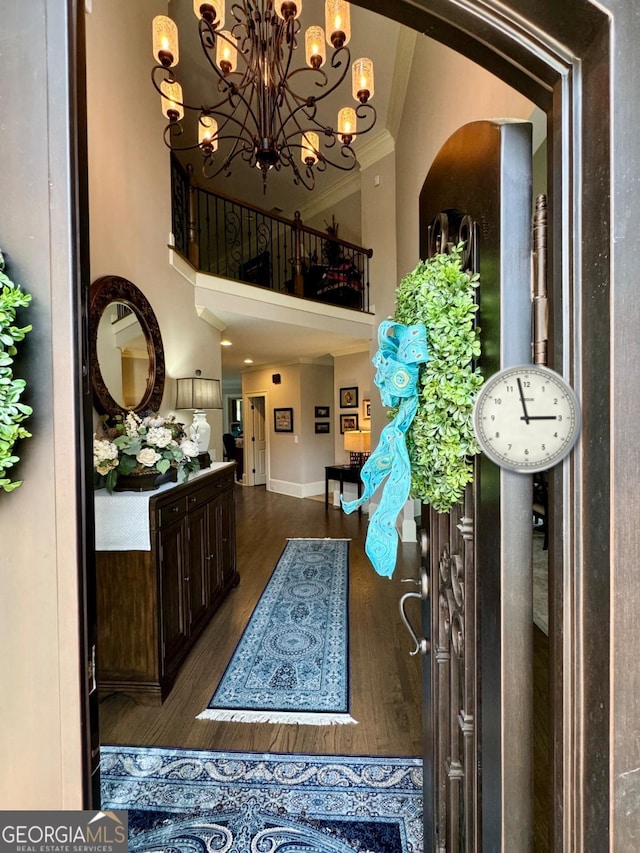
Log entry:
h=2 m=58
